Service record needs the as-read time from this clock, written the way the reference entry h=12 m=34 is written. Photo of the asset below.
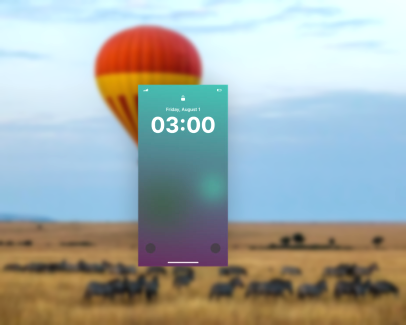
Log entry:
h=3 m=0
